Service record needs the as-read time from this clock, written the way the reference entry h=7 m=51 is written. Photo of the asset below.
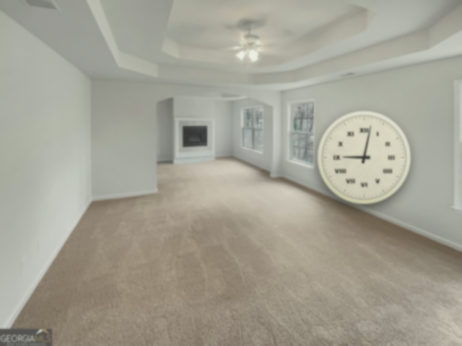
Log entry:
h=9 m=2
